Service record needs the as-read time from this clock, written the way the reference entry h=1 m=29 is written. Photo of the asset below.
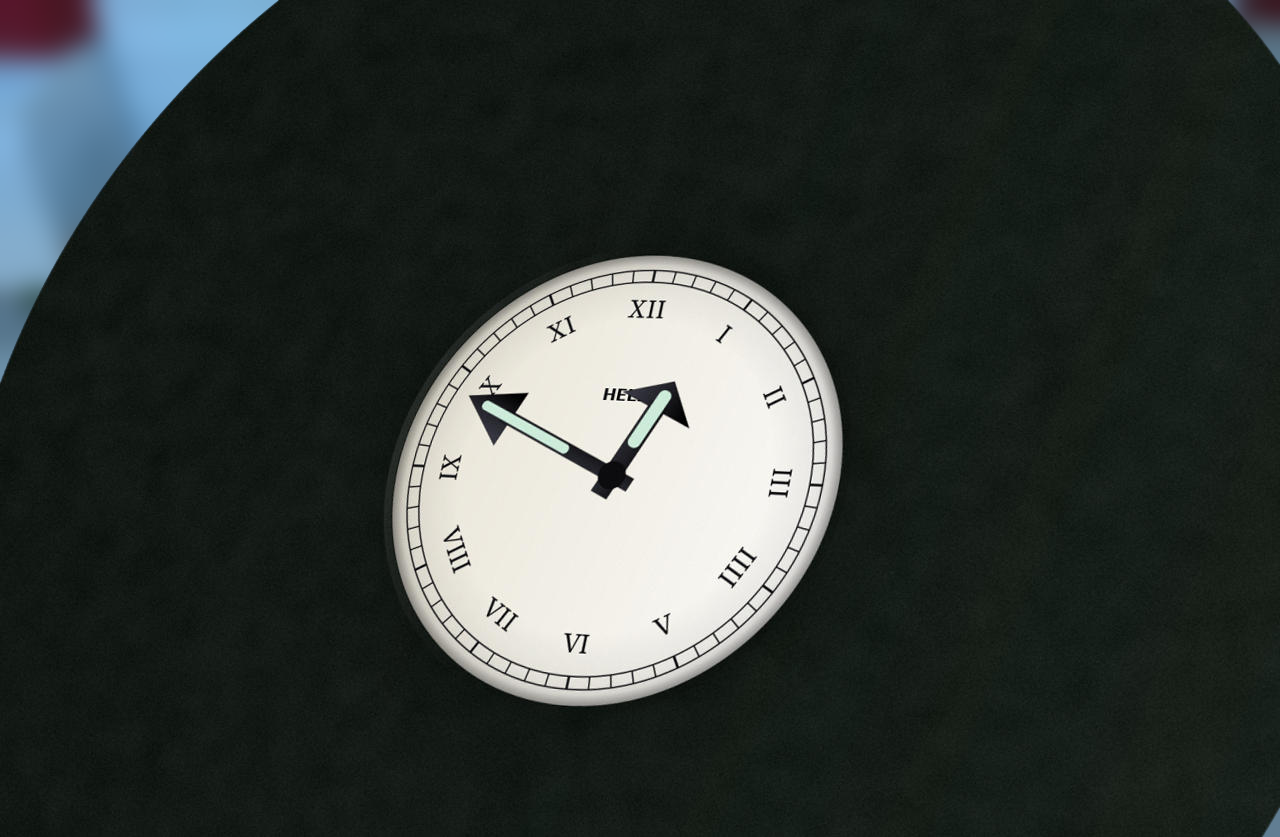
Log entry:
h=12 m=49
